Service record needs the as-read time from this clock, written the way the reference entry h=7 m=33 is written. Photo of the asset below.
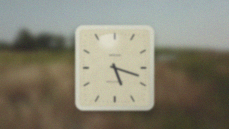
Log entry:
h=5 m=18
